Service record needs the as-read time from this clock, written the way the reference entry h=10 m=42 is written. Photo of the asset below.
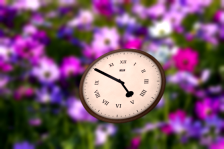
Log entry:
h=4 m=50
